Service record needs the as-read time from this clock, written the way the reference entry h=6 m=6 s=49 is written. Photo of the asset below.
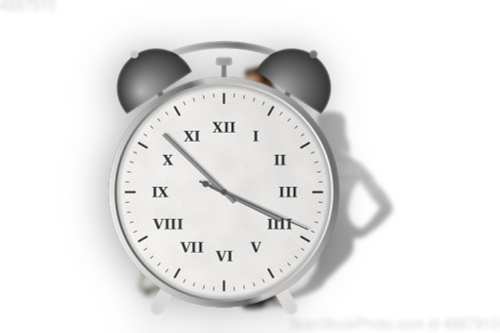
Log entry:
h=3 m=52 s=19
